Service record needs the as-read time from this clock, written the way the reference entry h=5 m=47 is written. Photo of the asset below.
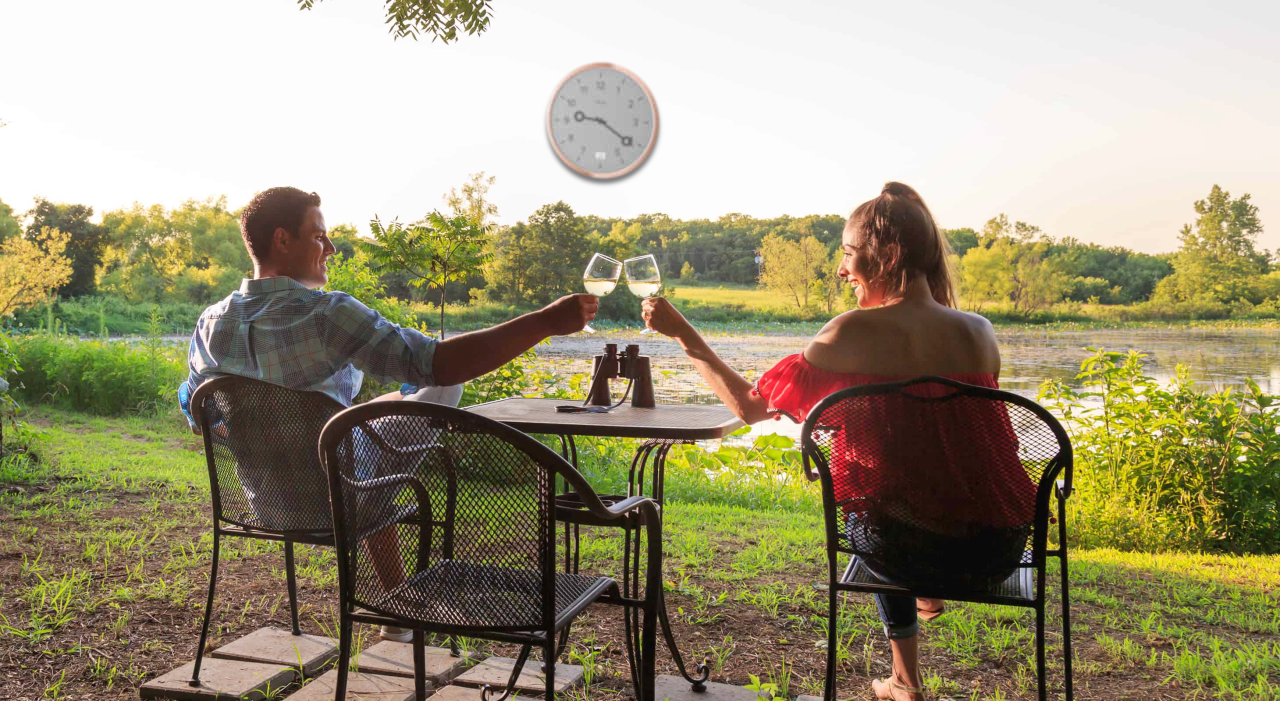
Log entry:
h=9 m=21
